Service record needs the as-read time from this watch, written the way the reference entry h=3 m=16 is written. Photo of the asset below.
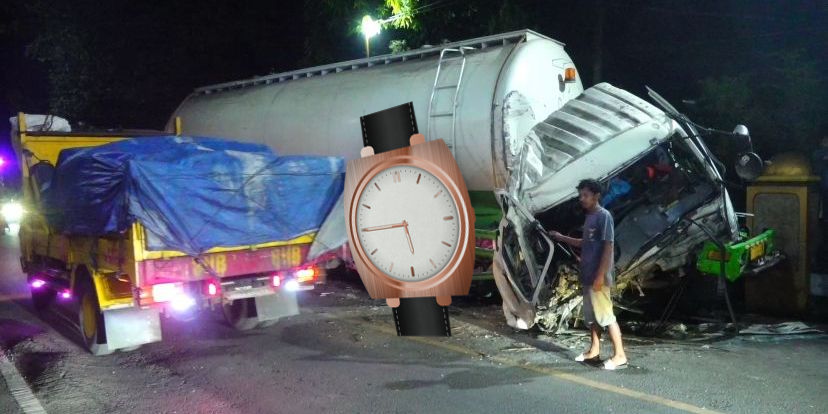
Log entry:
h=5 m=45
